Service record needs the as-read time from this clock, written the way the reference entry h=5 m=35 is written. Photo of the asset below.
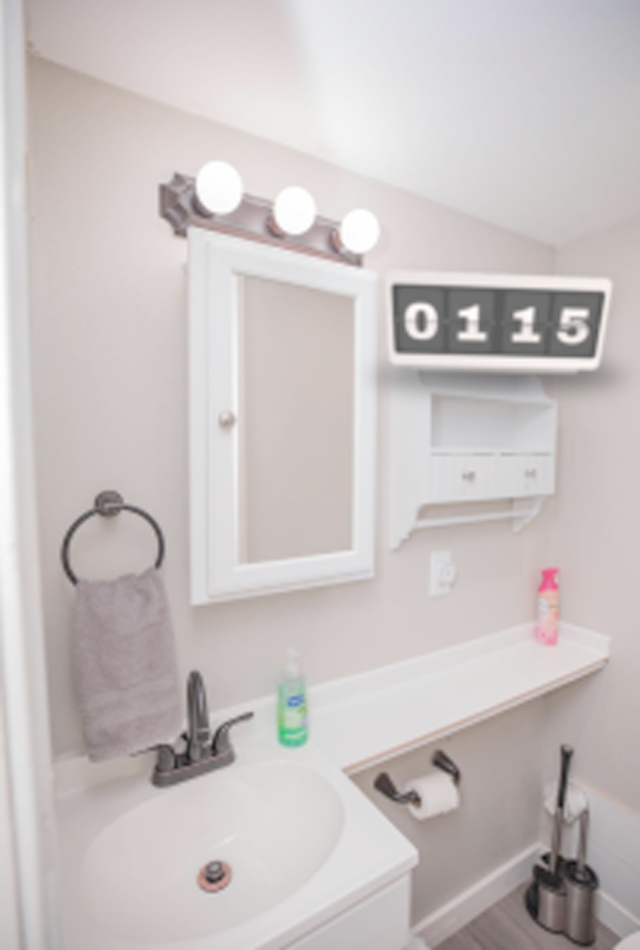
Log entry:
h=1 m=15
